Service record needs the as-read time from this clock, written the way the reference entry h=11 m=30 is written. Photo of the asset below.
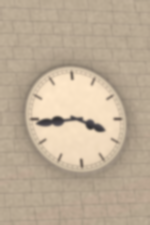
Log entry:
h=3 m=44
